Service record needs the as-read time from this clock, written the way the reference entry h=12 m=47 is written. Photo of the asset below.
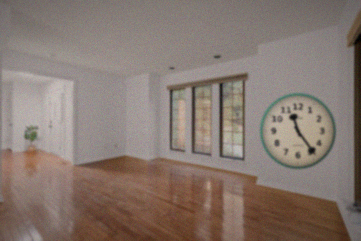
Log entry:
h=11 m=24
